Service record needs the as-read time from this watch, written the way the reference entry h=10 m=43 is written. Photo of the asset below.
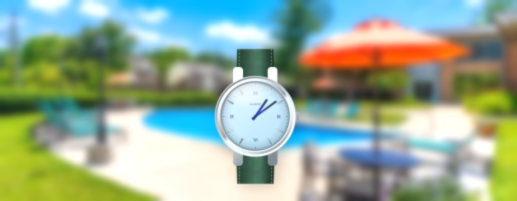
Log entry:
h=1 m=9
